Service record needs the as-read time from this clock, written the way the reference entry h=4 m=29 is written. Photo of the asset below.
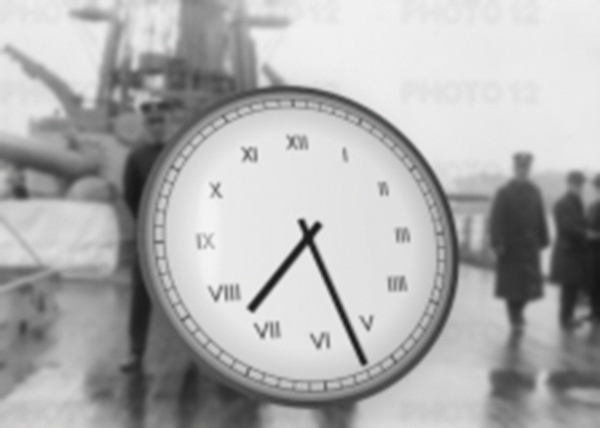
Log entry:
h=7 m=27
